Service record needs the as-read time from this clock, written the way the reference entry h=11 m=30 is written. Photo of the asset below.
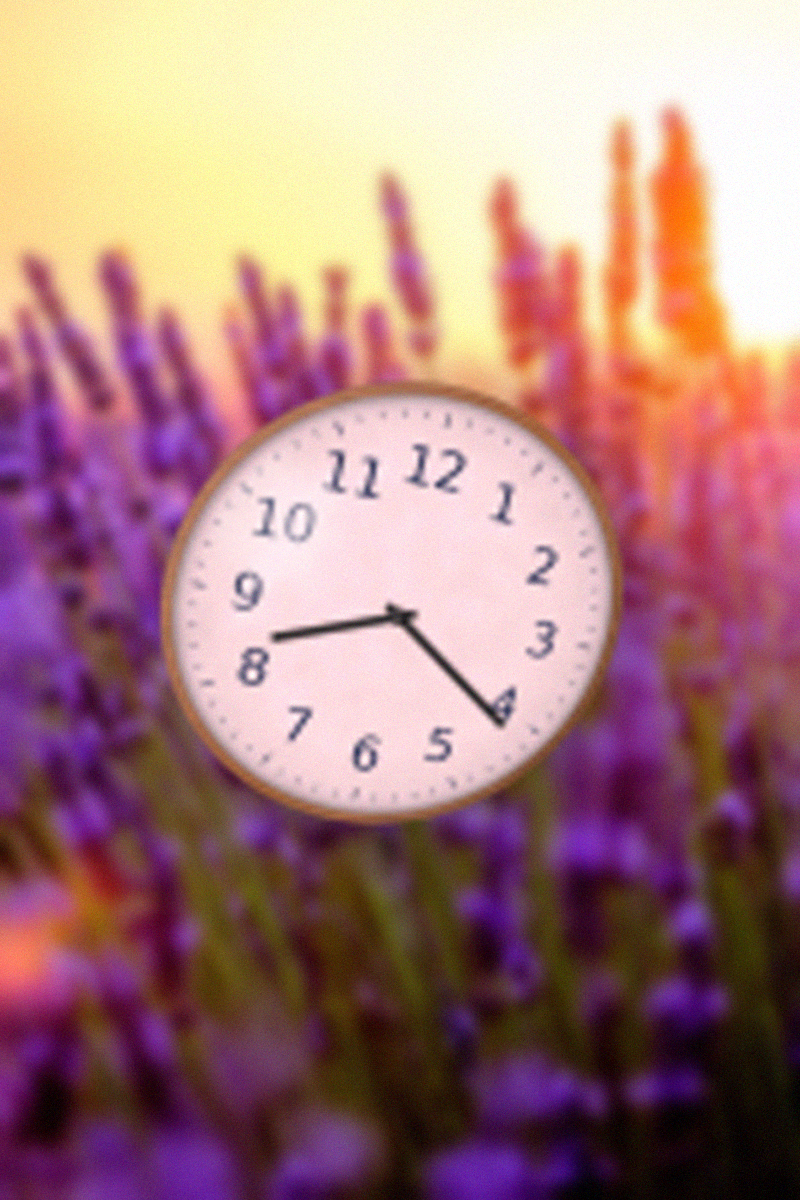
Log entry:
h=8 m=21
